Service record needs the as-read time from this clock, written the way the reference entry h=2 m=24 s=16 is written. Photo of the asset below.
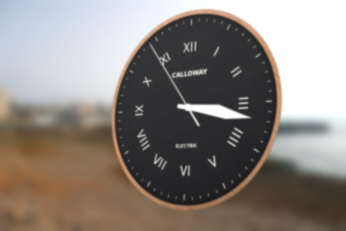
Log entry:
h=3 m=16 s=54
